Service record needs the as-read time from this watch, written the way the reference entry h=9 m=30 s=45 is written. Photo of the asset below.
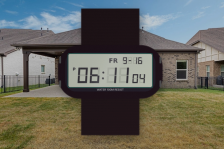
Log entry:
h=6 m=11 s=4
